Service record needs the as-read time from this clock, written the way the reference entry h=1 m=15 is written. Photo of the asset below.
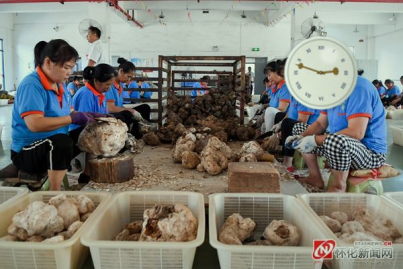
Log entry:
h=2 m=48
